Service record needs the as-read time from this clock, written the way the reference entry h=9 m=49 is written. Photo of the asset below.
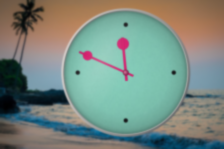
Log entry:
h=11 m=49
